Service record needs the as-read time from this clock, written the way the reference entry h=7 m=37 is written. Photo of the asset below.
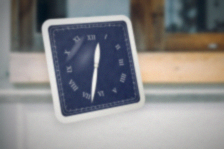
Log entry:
h=12 m=33
